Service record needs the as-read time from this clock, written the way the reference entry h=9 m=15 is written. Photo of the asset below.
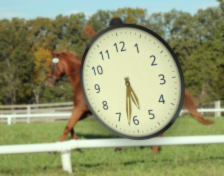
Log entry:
h=5 m=32
